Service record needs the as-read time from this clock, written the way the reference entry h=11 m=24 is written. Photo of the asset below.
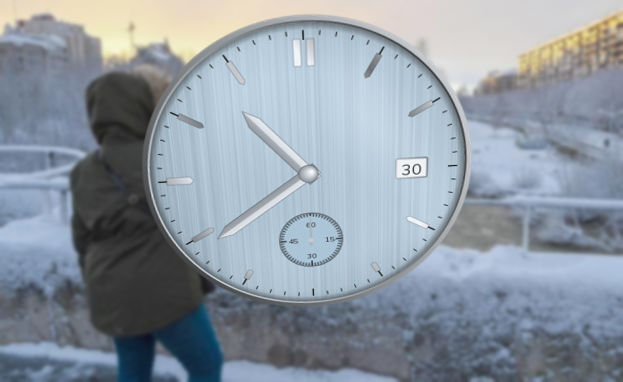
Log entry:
h=10 m=39
